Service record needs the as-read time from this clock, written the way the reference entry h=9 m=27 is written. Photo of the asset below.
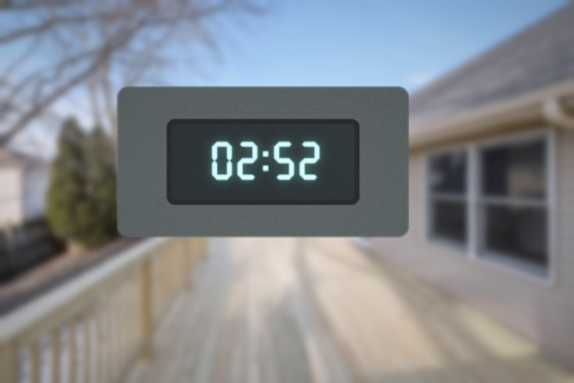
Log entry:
h=2 m=52
